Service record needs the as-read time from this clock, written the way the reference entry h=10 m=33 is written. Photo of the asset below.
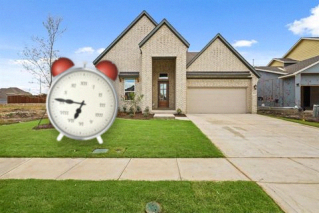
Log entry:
h=6 m=46
